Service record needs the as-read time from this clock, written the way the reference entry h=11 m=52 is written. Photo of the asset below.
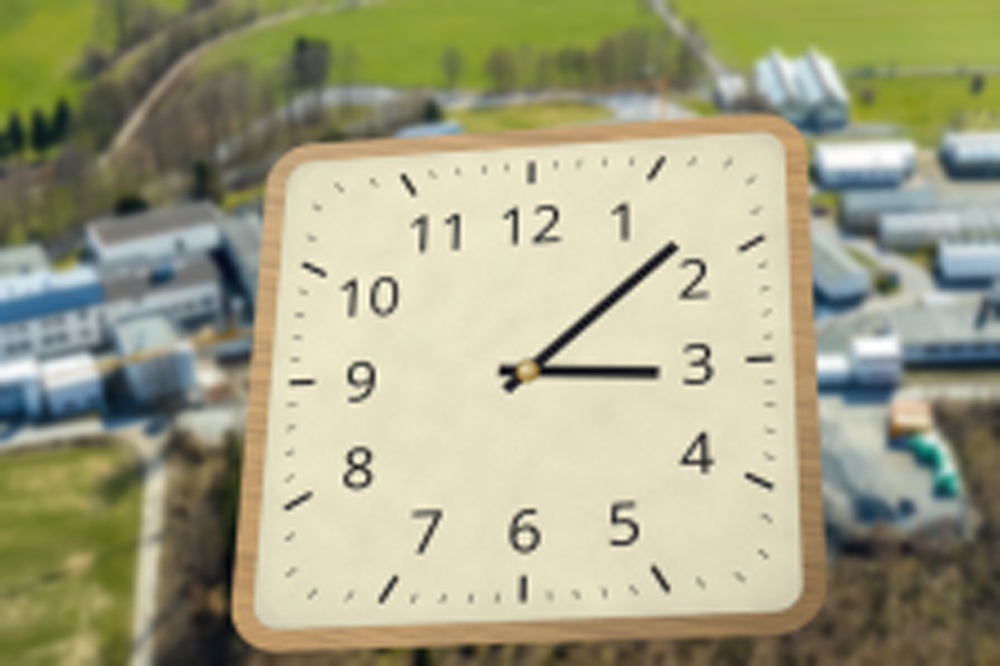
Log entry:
h=3 m=8
